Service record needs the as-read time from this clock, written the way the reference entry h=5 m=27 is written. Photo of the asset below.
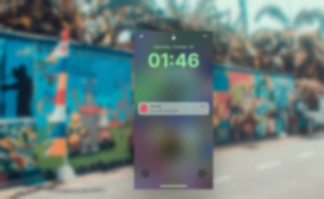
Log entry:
h=1 m=46
